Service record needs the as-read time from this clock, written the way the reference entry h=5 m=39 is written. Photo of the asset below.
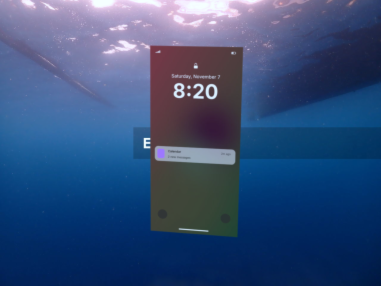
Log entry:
h=8 m=20
